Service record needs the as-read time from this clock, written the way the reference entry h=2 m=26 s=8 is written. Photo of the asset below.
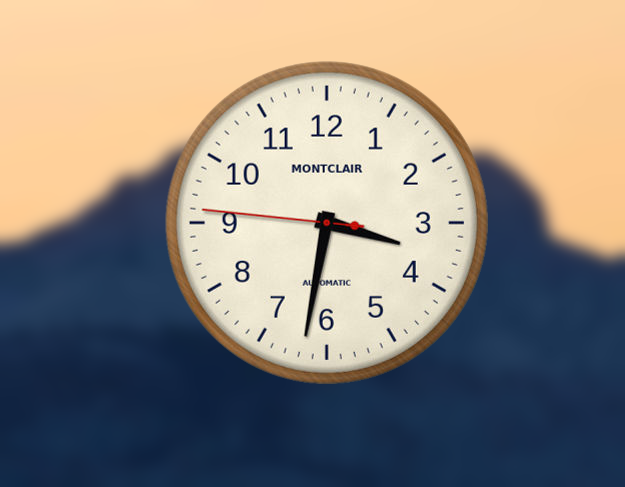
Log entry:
h=3 m=31 s=46
